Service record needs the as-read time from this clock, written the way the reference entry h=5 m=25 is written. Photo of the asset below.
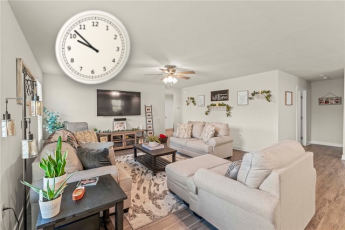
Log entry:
h=9 m=52
